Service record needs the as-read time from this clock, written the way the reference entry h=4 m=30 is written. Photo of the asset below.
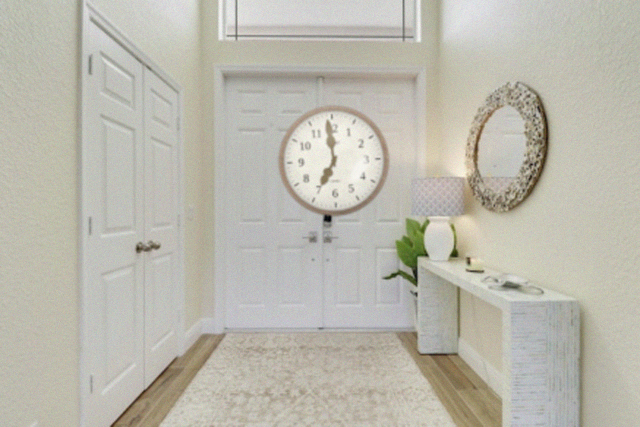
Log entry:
h=6 m=59
